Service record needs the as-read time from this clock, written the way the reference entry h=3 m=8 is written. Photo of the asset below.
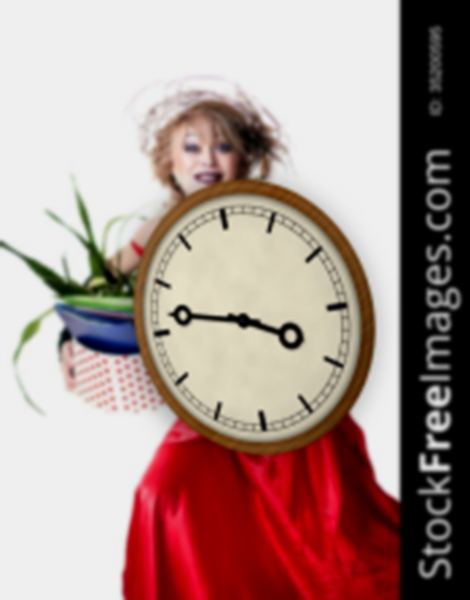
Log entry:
h=3 m=47
